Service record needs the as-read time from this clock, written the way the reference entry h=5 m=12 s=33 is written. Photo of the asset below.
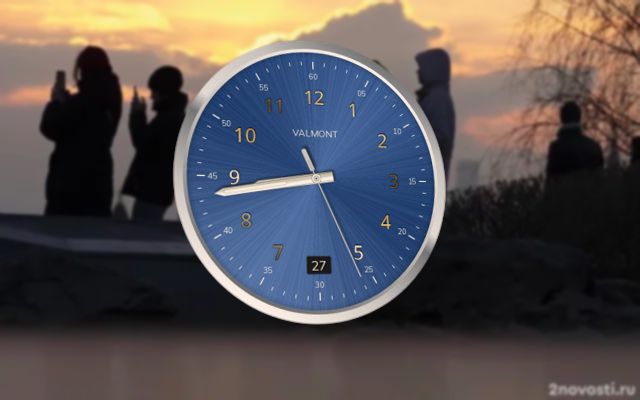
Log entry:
h=8 m=43 s=26
